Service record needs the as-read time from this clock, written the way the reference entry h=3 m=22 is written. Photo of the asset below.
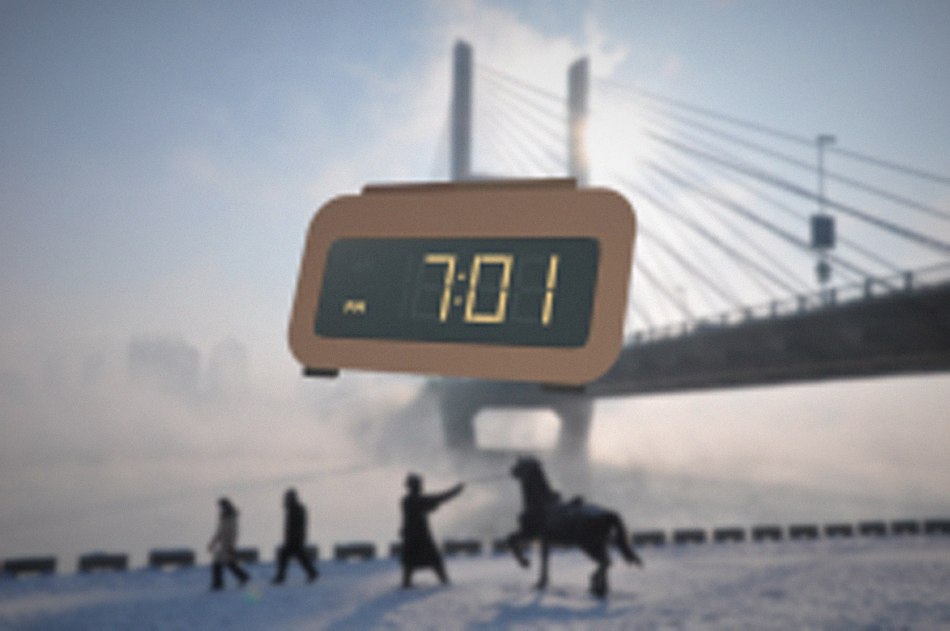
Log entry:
h=7 m=1
